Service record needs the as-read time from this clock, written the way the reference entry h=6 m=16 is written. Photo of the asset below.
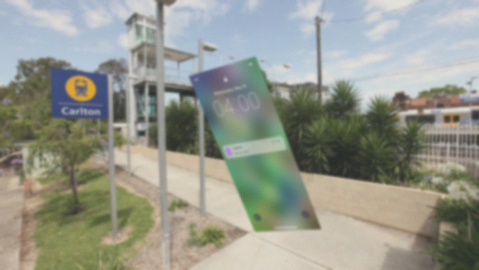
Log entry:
h=4 m=0
